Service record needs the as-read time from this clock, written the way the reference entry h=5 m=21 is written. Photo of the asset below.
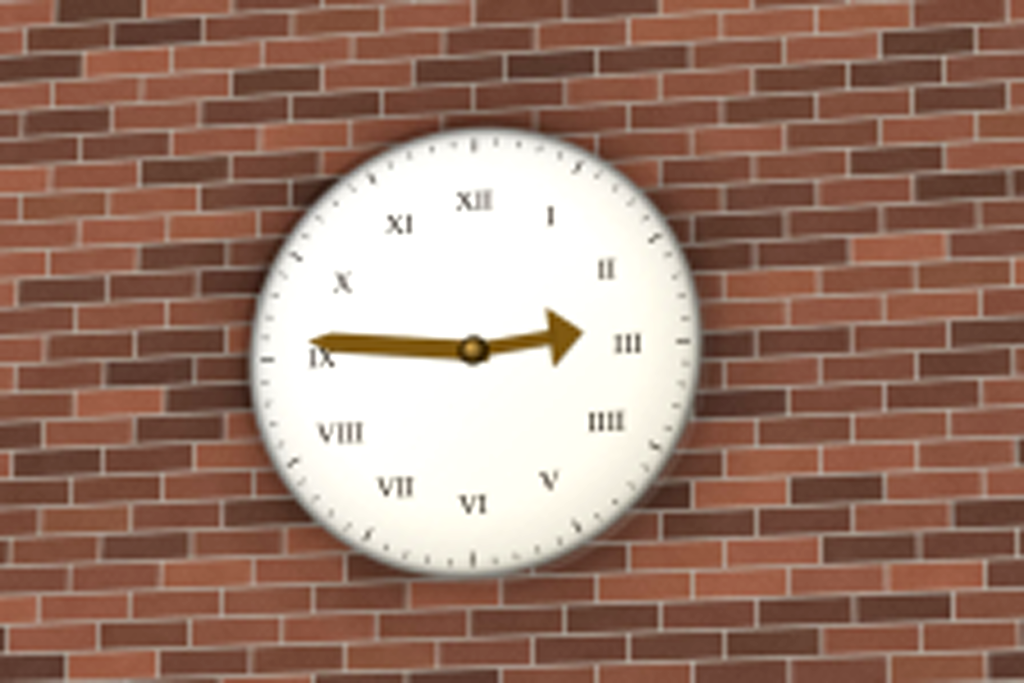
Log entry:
h=2 m=46
